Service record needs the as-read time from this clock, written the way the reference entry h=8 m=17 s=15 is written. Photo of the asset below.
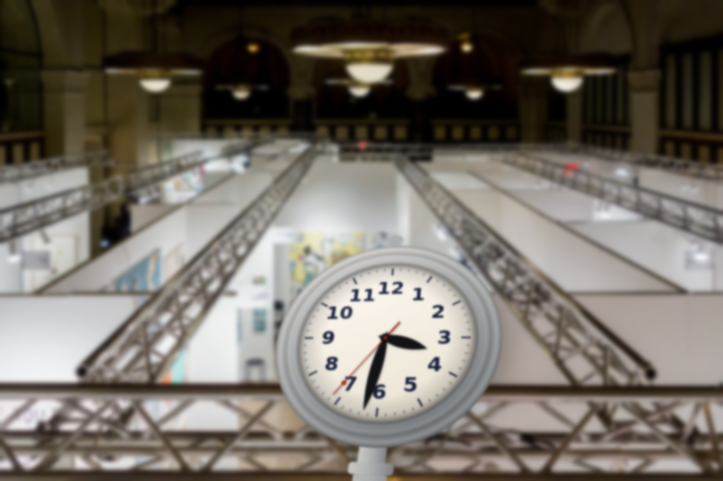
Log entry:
h=3 m=31 s=36
